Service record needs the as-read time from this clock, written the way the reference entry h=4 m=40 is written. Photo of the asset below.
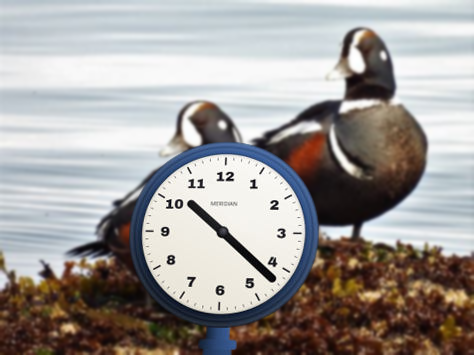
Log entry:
h=10 m=22
